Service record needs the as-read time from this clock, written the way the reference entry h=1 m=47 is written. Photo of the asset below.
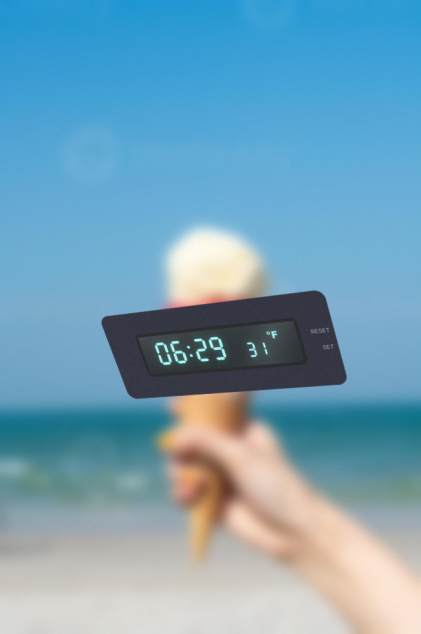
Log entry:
h=6 m=29
